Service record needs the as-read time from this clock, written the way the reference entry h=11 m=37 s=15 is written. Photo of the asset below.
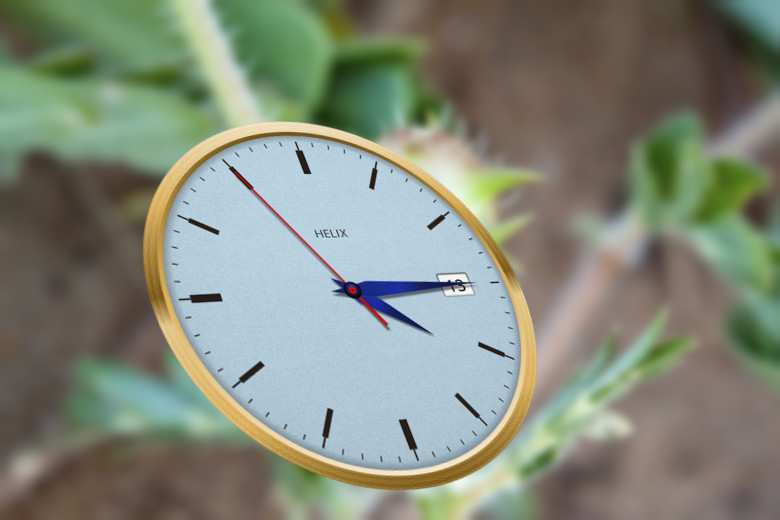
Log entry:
h=4 m=14 s=55
